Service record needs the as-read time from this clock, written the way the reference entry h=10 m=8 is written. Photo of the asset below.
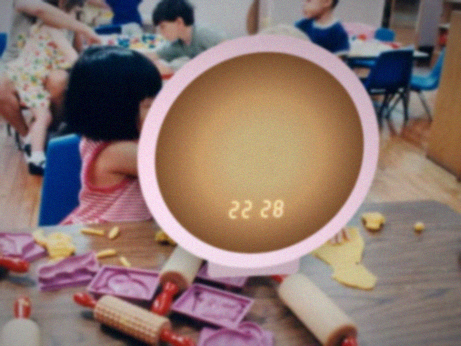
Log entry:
h=22 m=28
